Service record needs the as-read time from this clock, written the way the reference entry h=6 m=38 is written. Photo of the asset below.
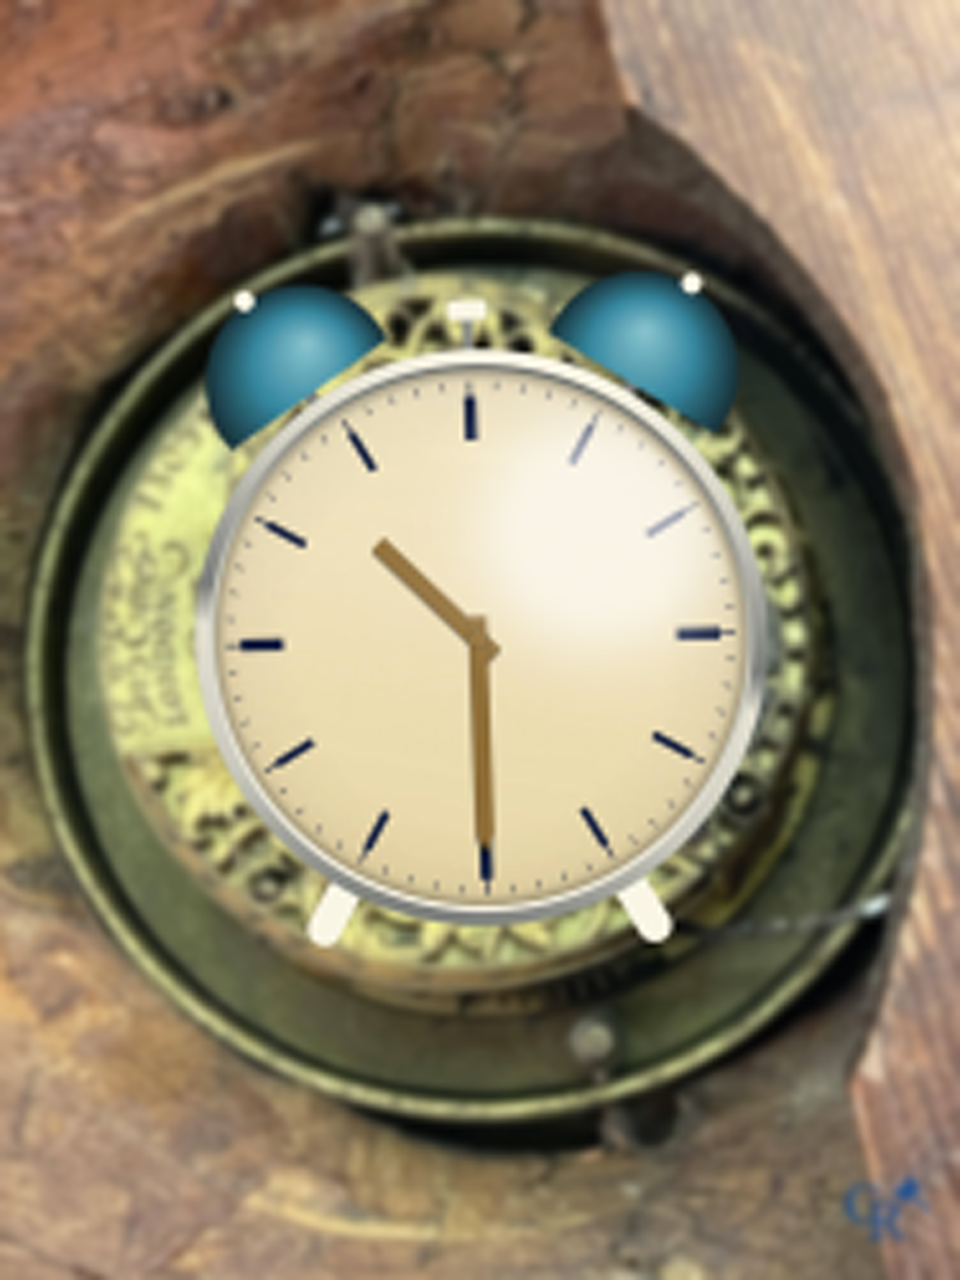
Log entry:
h=10 m=30
